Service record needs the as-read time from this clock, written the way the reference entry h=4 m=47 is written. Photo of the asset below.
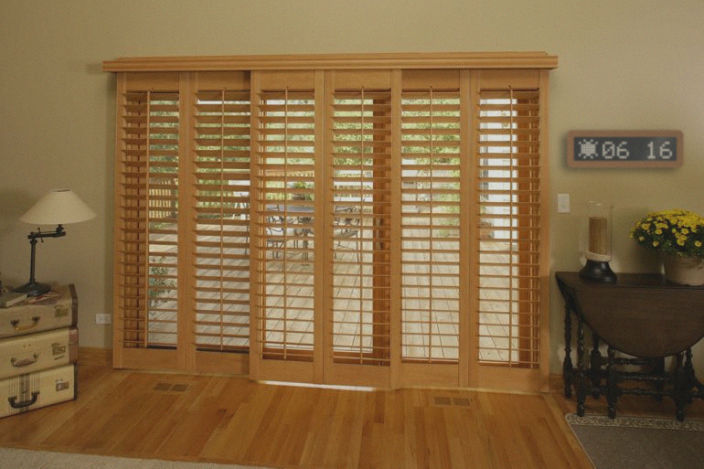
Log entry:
h=6 m=16
